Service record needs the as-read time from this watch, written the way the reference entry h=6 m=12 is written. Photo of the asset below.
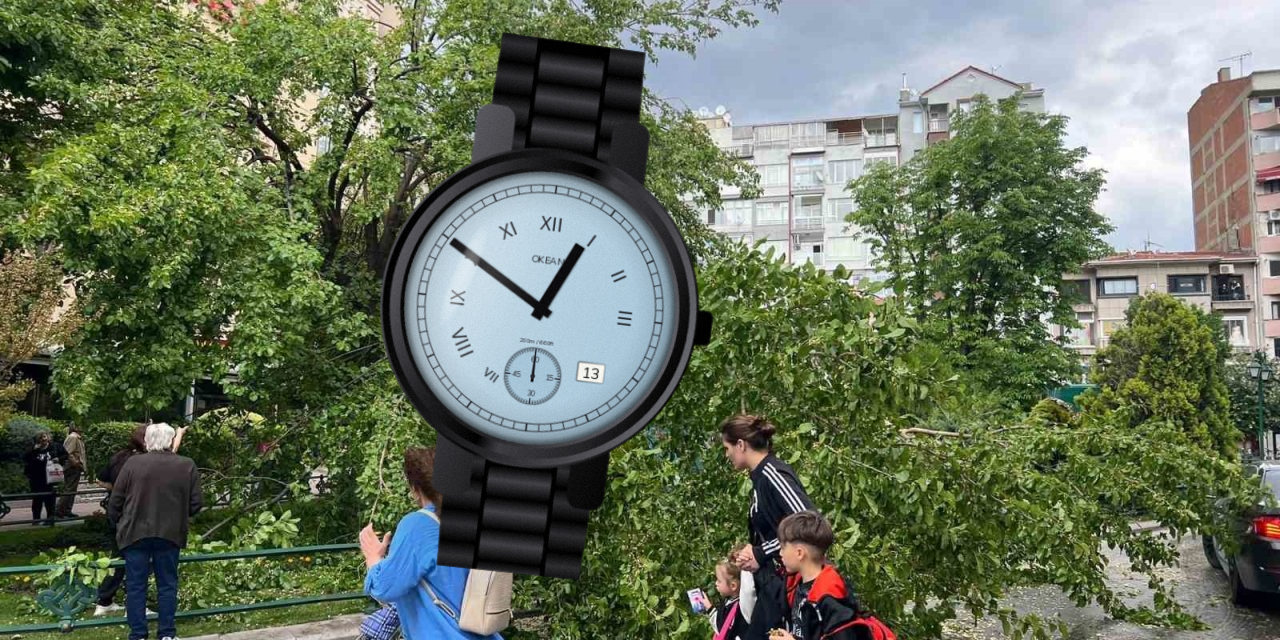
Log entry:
h=12 m=50
